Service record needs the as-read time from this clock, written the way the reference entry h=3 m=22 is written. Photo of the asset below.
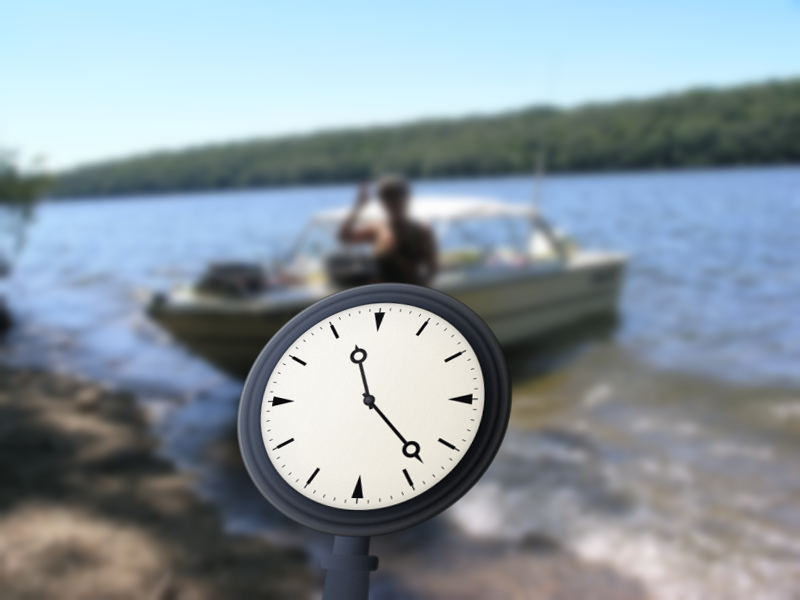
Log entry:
h=11 m=23
